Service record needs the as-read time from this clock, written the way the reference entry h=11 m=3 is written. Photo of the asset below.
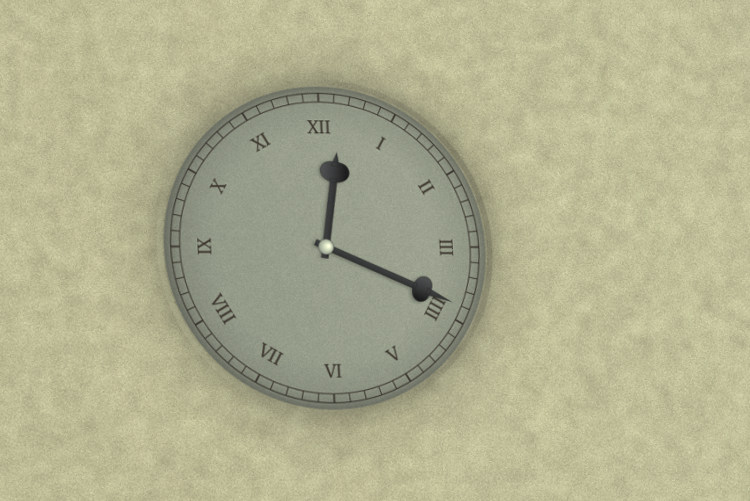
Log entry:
h=12 m=19
